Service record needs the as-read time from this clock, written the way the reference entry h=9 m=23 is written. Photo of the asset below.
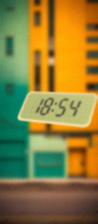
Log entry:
h=18 m=54
